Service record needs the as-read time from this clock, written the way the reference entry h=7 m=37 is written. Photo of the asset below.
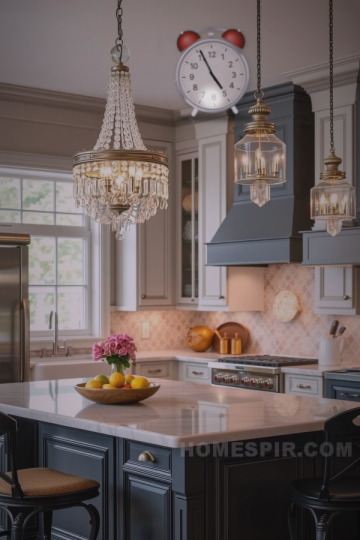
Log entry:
h=4 m=56
